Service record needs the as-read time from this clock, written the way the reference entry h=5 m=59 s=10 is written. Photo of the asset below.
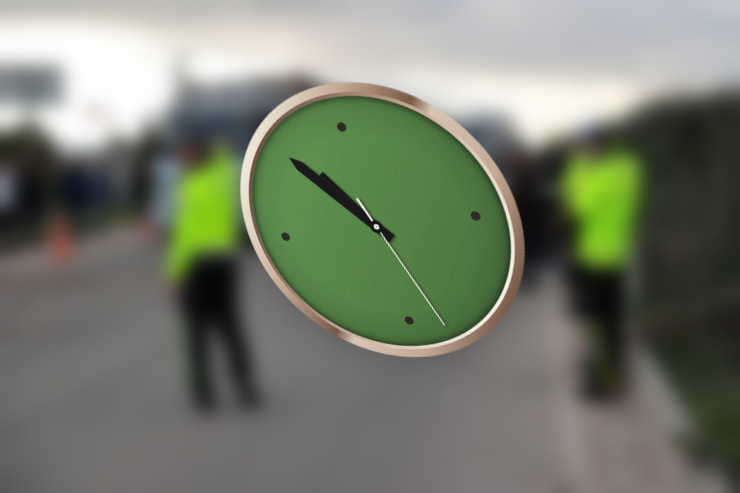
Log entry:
h=10 m=53 s=27
